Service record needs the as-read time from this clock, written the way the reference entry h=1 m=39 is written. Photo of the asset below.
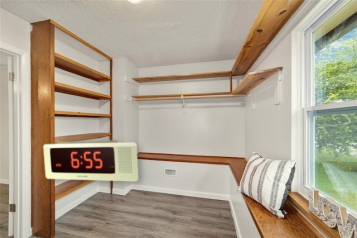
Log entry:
h=6 m=55
